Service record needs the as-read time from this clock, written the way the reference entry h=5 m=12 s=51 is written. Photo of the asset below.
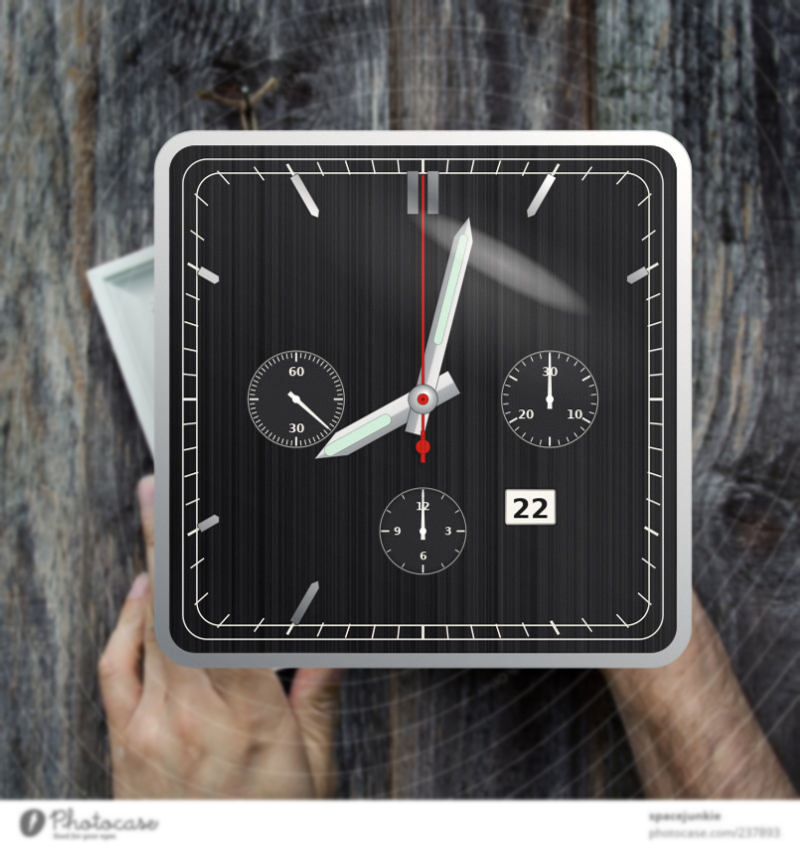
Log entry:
h=8 m=2 s=22
